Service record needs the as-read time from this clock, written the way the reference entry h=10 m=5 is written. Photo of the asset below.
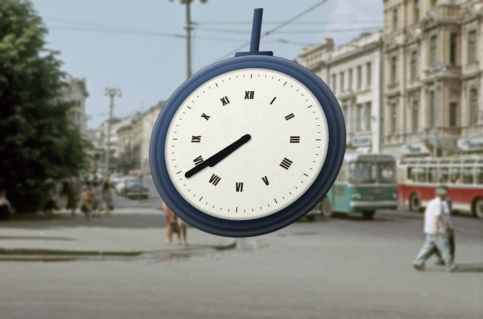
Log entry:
h=7 m=39
